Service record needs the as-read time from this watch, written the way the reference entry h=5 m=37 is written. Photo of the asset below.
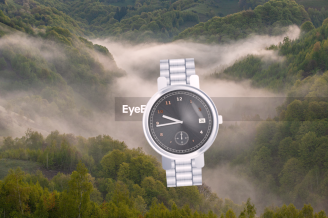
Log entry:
h=9 m=44
